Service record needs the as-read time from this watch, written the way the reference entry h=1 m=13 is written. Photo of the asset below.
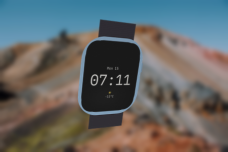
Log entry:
h=7 m=11
